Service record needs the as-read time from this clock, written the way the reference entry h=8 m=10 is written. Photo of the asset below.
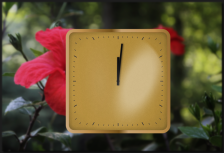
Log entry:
h=12 m=1
